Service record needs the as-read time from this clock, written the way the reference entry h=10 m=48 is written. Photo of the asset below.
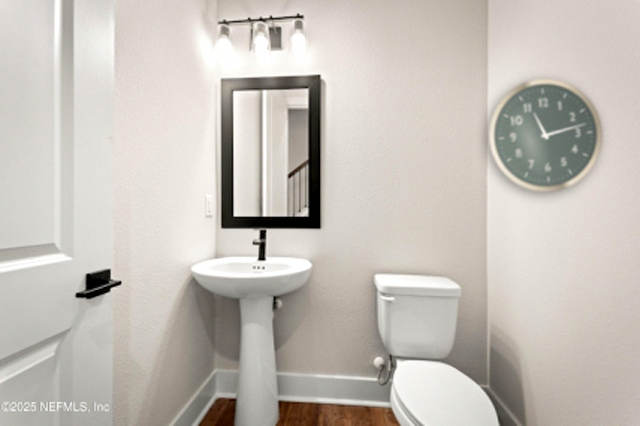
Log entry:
h=11 m=13
